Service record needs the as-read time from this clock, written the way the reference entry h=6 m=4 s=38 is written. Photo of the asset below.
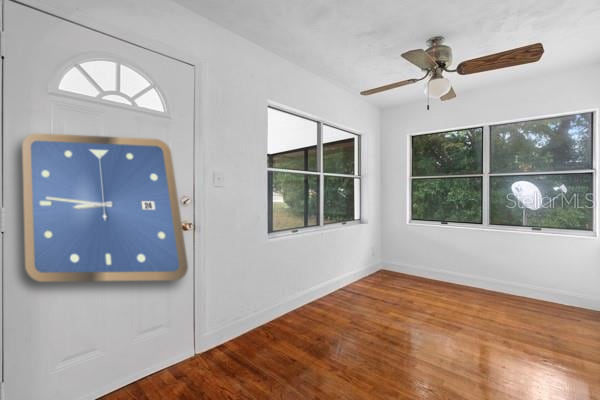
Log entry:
h=8 m=46 s=0
